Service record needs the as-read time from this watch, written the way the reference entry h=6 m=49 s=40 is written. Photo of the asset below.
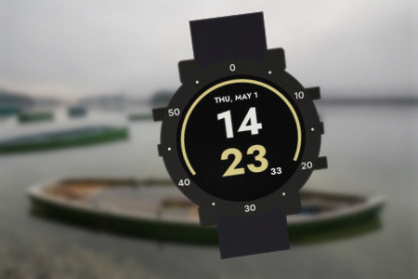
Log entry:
h=14 m=23 s=33
